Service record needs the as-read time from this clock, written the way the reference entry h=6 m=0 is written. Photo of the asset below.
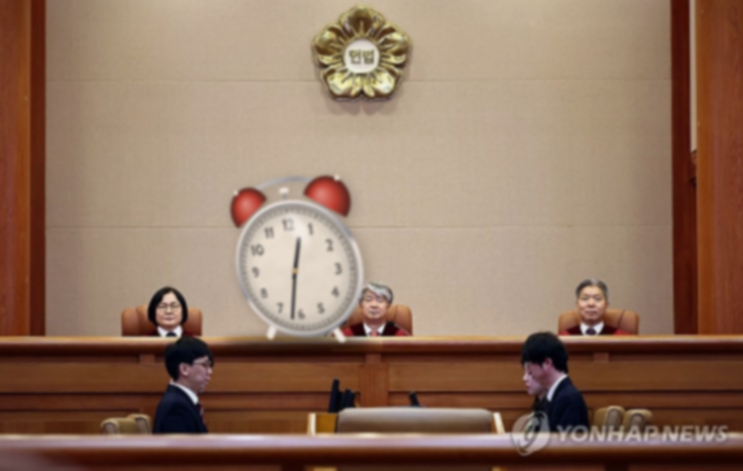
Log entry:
h=12 m=32
